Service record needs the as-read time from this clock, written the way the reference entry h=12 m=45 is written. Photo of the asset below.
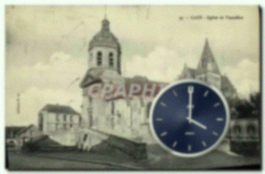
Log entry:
h=4 m=0
